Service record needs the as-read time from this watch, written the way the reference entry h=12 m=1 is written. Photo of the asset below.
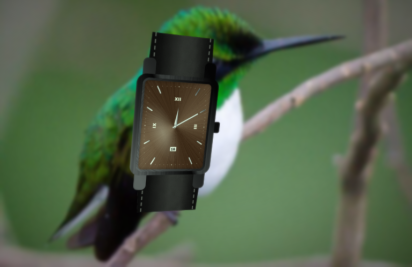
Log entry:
h=12 m=10
